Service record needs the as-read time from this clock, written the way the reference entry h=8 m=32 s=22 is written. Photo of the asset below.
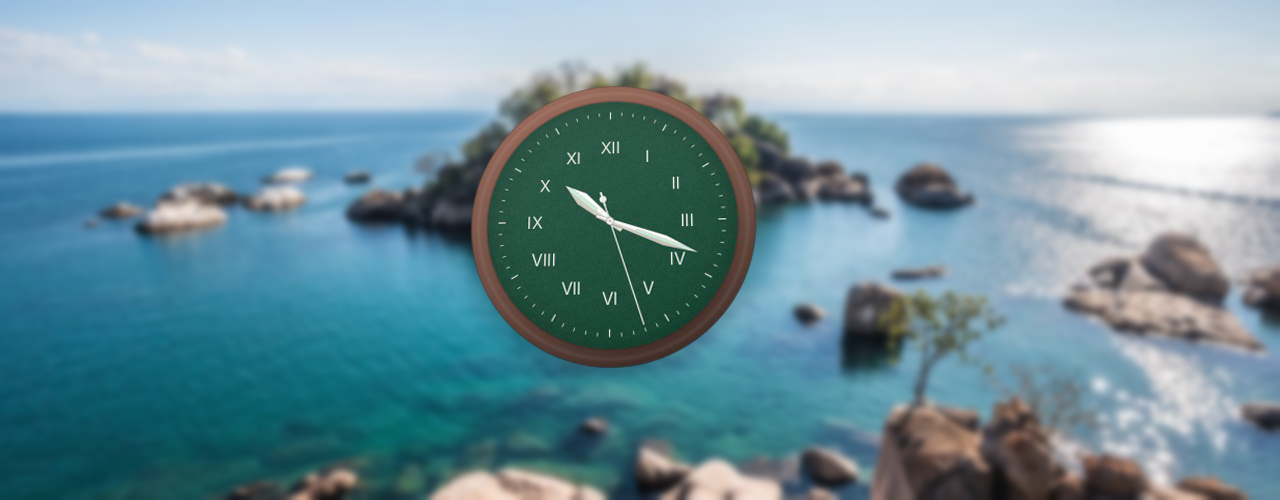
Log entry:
h=10 m=18 s=27
